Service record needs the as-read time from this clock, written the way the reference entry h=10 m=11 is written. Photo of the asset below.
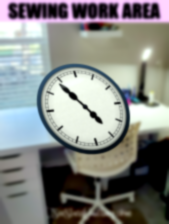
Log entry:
h=4 m=54
